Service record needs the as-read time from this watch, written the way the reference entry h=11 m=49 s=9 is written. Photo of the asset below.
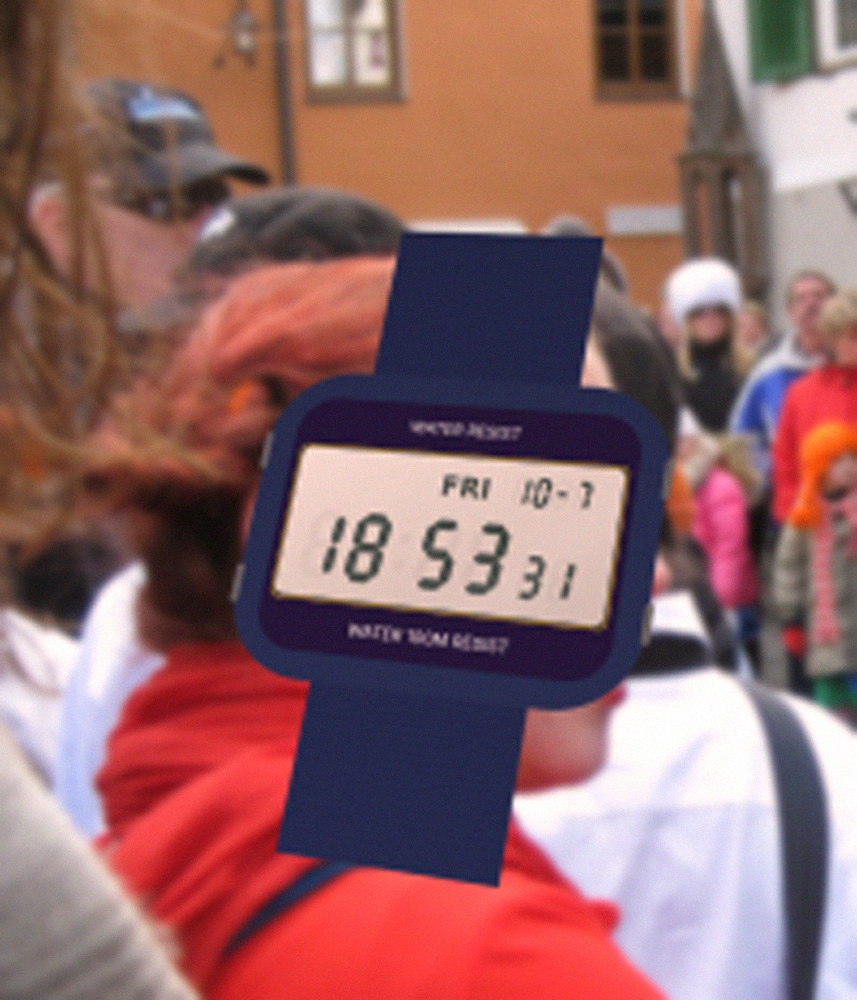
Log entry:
h=18 m=53 s=31
